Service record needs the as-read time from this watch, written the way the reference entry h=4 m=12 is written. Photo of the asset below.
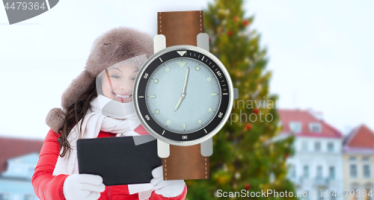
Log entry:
h=7 m=2
